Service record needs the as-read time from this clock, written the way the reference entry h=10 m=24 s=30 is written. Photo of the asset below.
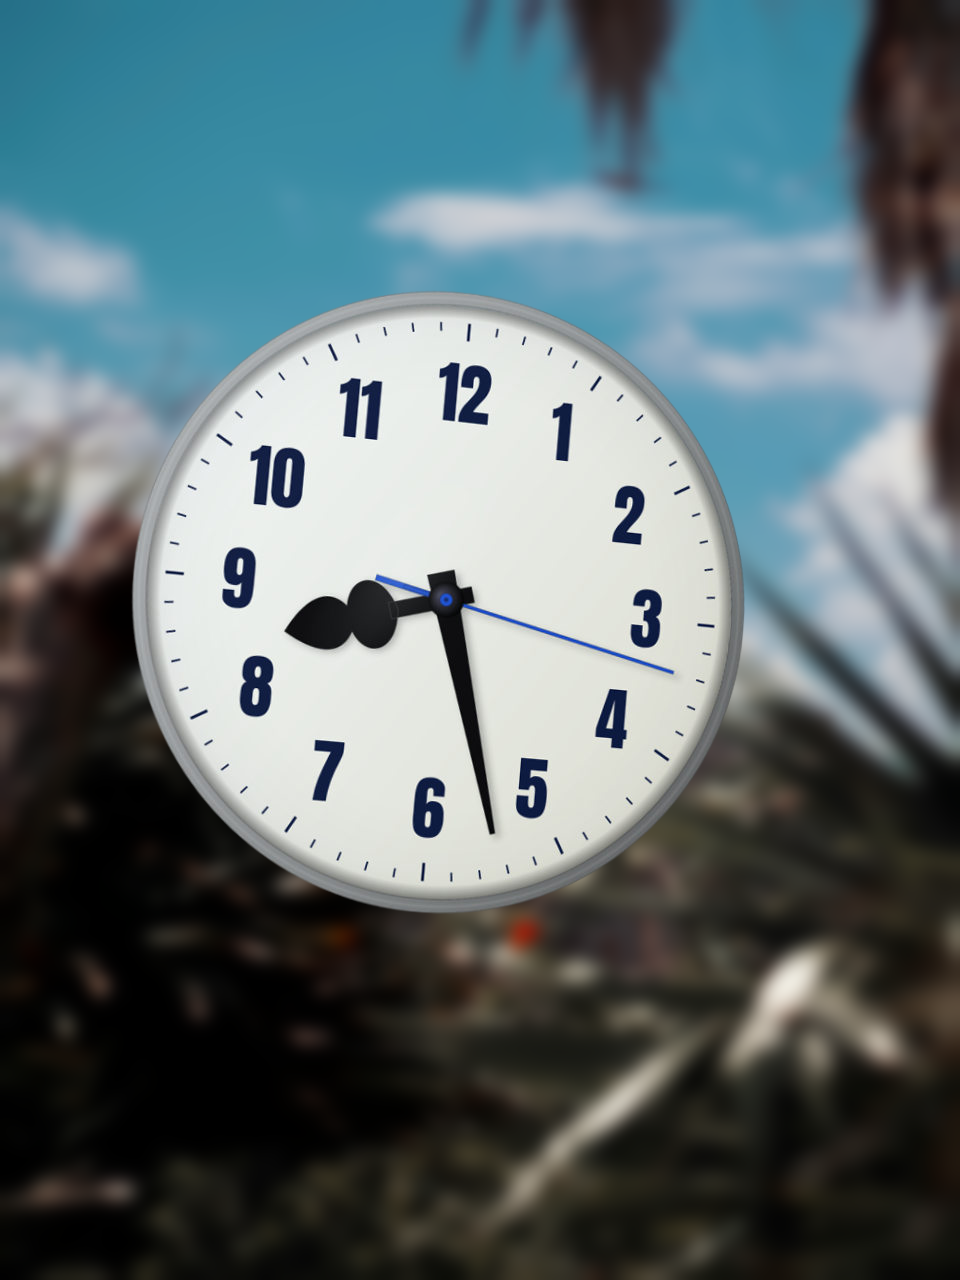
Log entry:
h=8 m=27 s=17
